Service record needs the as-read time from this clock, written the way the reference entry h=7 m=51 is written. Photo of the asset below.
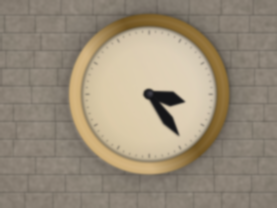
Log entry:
h=3 m=24
